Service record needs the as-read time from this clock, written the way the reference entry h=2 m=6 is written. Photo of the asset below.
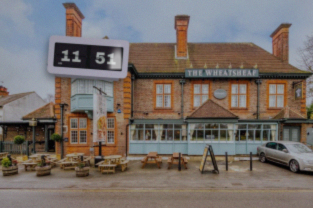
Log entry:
h=11 m=51
